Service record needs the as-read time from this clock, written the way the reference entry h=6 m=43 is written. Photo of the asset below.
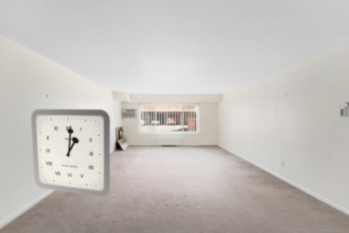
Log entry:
h=1 m=1
